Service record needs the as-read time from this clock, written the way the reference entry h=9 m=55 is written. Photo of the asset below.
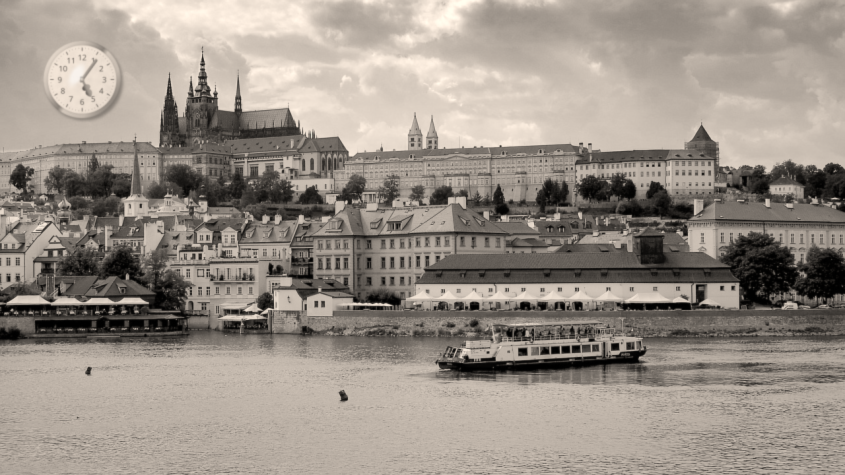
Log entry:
h=5 m=6
